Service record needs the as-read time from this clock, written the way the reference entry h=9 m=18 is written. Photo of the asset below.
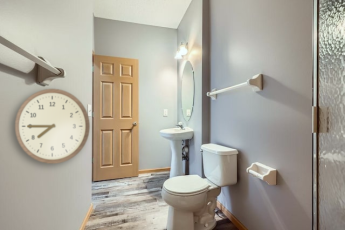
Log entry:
h=7 m=45
